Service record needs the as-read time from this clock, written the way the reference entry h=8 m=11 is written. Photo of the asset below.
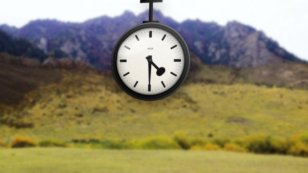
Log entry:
h=4 m=30
